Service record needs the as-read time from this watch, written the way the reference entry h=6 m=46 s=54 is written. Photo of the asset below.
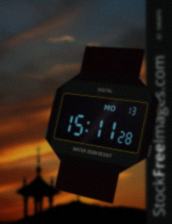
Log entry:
h=15 m=11 s=28
